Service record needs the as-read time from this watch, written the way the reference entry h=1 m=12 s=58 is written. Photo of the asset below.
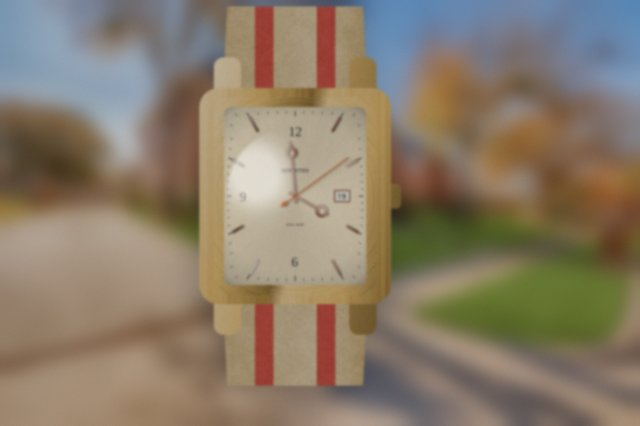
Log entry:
h=3 m=59 s=9
